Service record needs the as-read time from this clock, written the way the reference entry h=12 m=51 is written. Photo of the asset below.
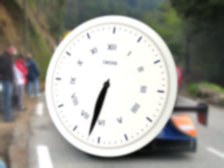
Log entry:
h=6 m=32
